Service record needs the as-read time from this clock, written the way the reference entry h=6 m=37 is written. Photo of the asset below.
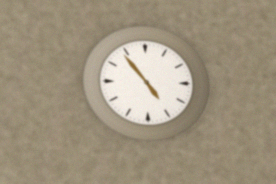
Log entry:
h=4 m=54
